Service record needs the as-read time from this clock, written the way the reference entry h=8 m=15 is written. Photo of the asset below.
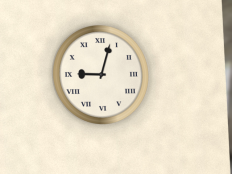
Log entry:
h=9 m=3
